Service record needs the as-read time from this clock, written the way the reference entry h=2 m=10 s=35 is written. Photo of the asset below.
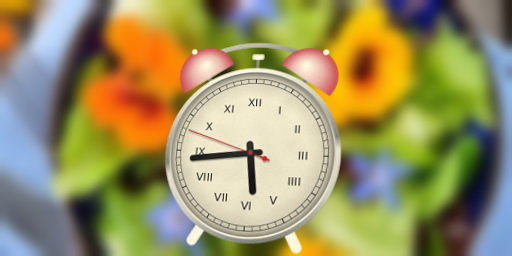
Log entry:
h=5 m=43 s=48
